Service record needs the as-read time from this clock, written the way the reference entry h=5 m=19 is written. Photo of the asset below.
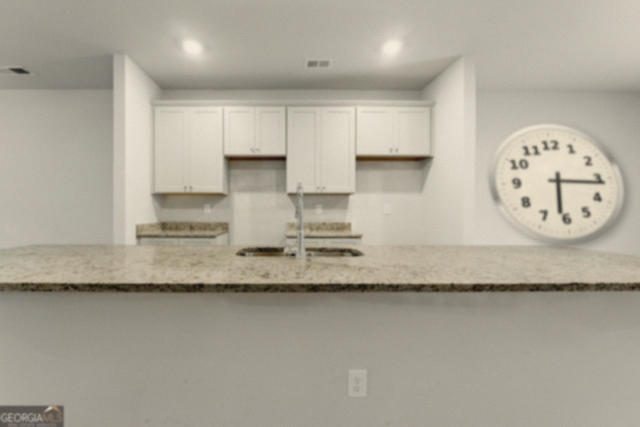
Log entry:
h=6 m=16
